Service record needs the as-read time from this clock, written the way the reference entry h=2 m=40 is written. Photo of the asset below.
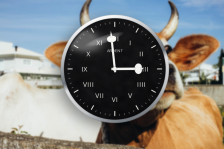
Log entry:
h=2 m=59
